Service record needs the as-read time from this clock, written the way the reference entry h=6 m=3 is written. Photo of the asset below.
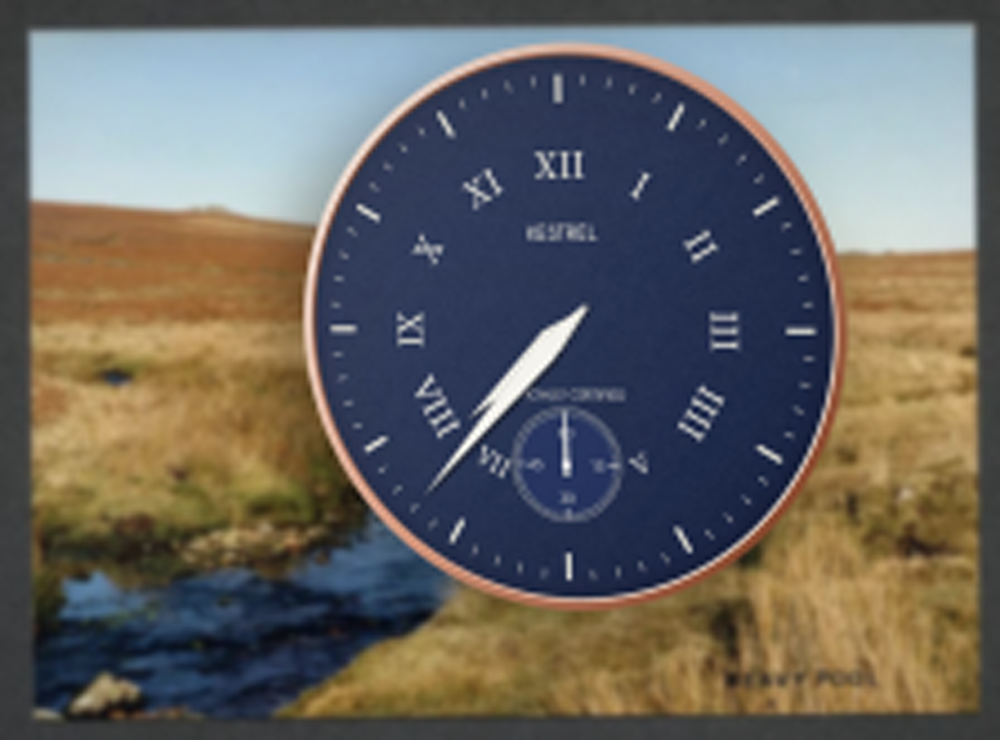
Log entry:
h=7 m=37
